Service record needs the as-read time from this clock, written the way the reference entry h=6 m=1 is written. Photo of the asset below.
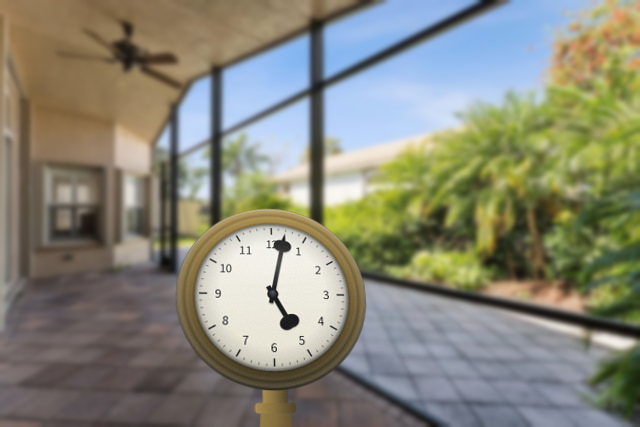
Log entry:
h=5 m=2
